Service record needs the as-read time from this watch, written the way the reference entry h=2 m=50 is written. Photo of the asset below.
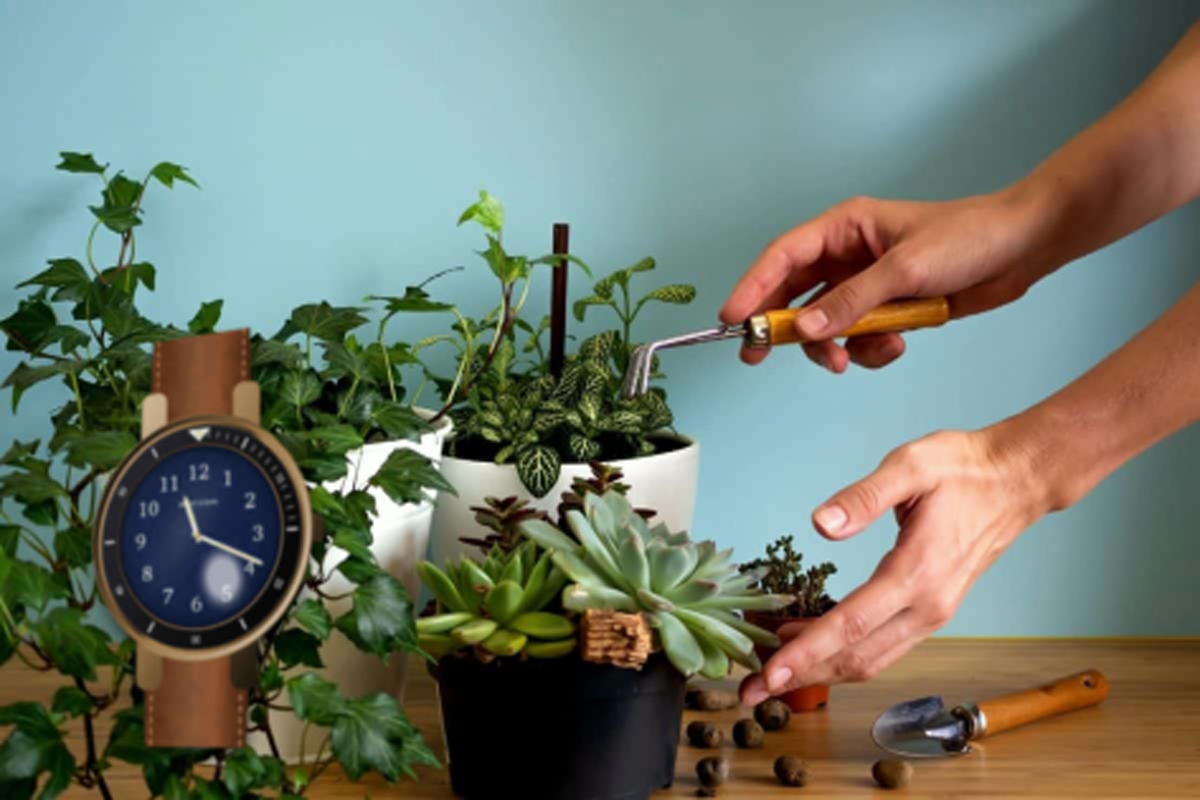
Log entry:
h=11 m=19
